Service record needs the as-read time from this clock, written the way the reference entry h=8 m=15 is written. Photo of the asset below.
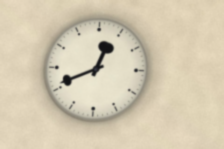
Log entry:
h=12 m=41
